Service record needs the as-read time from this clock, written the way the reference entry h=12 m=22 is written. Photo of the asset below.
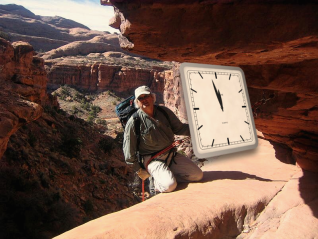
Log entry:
h=11 m=58
